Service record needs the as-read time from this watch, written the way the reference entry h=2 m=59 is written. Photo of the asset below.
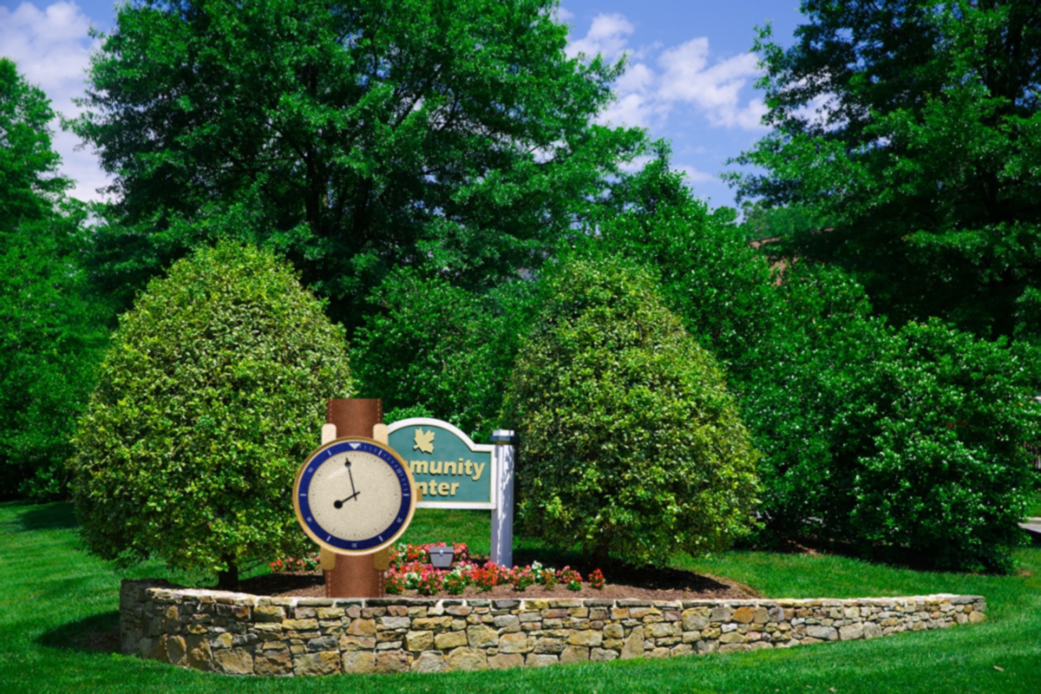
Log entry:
h=7 m=58
